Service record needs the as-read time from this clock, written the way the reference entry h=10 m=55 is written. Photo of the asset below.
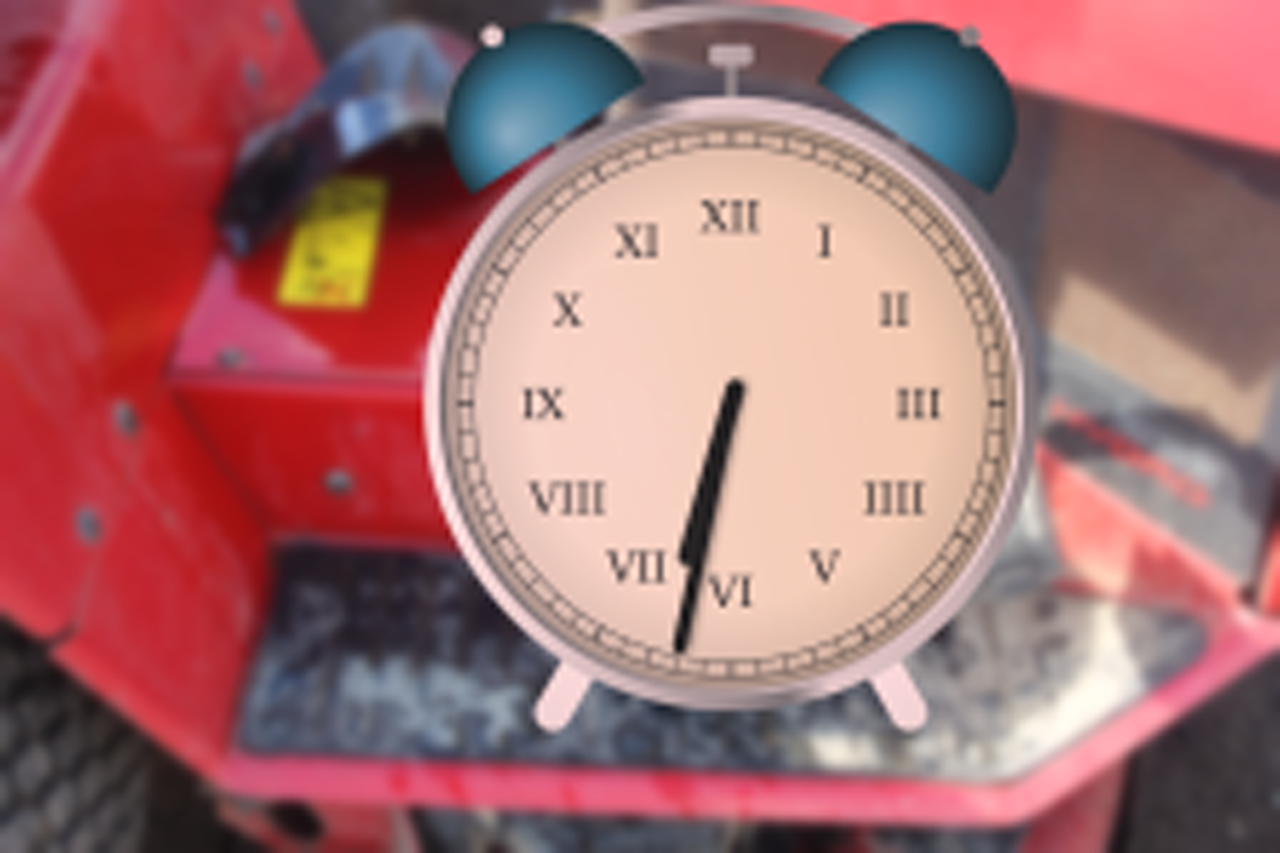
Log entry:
h=6 m=32
